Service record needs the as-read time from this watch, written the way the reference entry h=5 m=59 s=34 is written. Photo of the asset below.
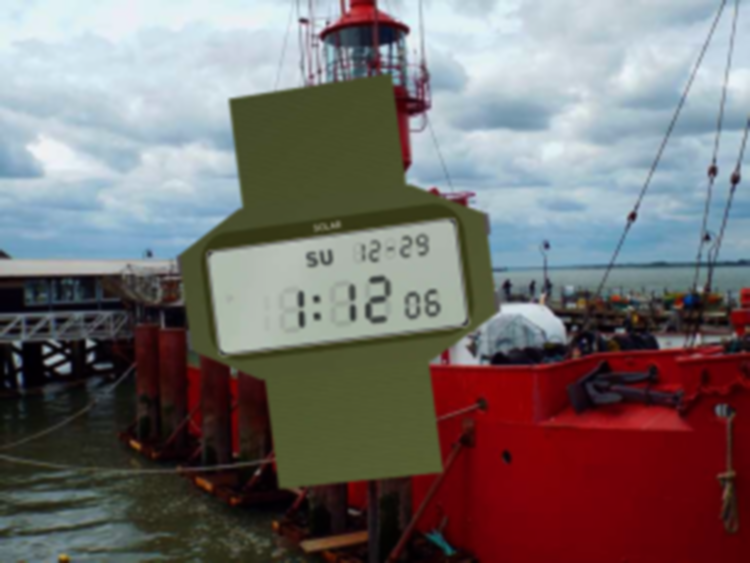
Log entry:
h=1 m=12 s=6
